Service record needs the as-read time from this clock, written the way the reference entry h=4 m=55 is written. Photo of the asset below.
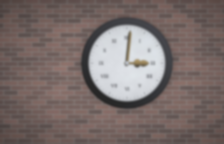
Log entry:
h=3 m=1
